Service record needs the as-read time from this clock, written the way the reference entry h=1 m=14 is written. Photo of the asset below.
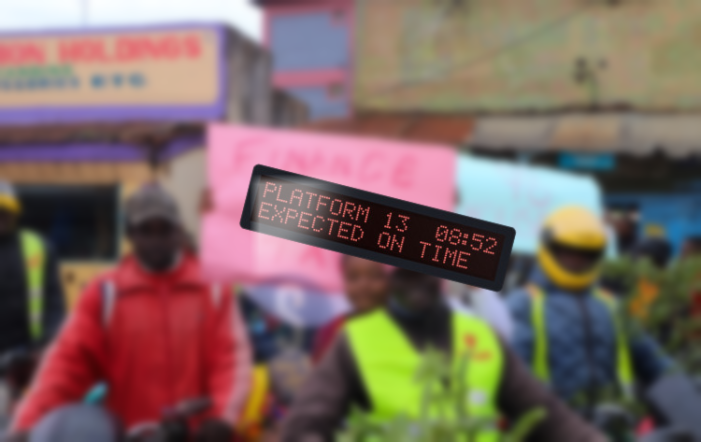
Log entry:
h=8 m=52
